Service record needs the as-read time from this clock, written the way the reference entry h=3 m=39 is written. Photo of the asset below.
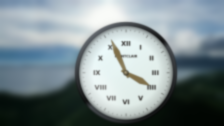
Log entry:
h=3 m=56
